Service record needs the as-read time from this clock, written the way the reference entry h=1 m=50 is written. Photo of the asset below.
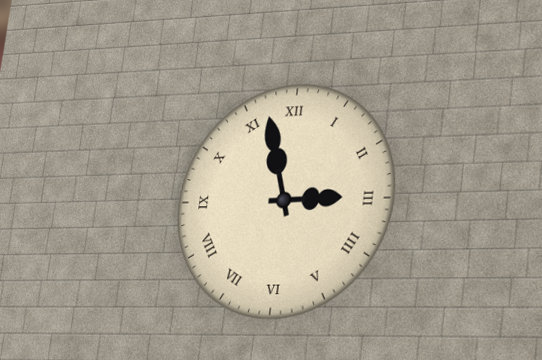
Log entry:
h=2 m=57
